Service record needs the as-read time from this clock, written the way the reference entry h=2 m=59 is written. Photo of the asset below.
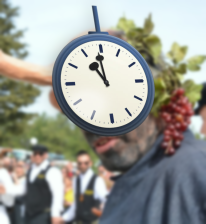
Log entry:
h=10 m=59
